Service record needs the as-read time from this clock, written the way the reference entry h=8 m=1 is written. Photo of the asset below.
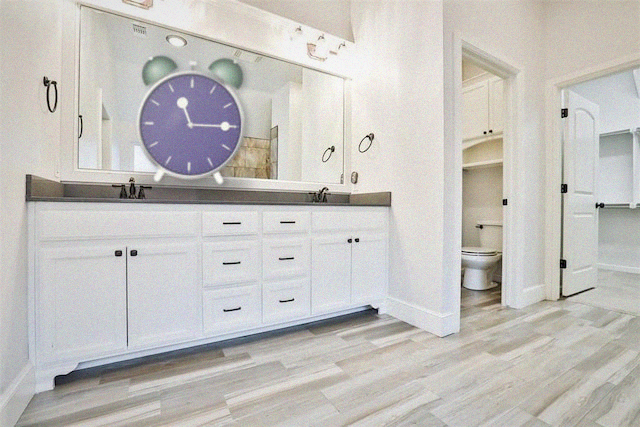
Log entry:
h=11 m=15
